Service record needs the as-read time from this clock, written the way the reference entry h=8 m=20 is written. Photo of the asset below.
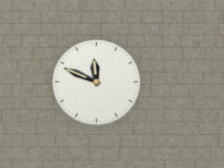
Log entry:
h=11 m=49
